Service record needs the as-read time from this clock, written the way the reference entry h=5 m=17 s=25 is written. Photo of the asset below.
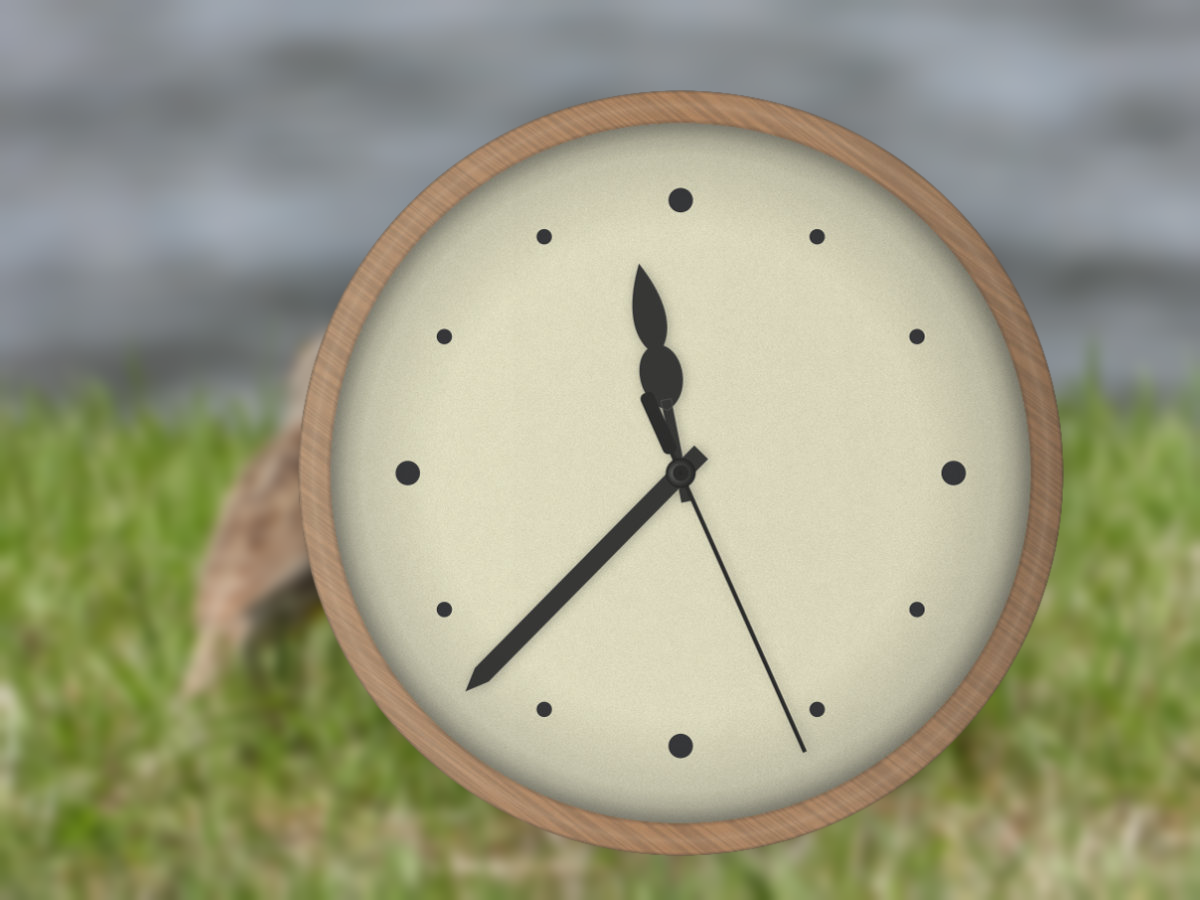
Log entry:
h=11 m=37 s=26
